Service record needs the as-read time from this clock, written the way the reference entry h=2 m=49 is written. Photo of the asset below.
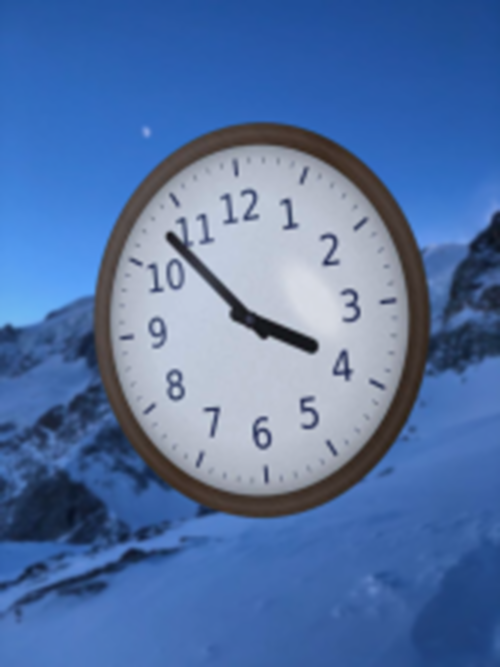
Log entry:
h=3 m=53
